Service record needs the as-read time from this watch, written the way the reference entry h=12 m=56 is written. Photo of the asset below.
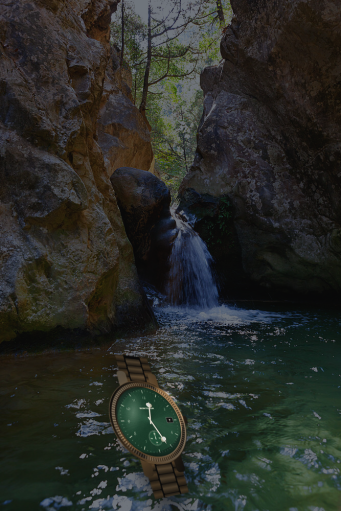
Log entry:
h=12 m=26
